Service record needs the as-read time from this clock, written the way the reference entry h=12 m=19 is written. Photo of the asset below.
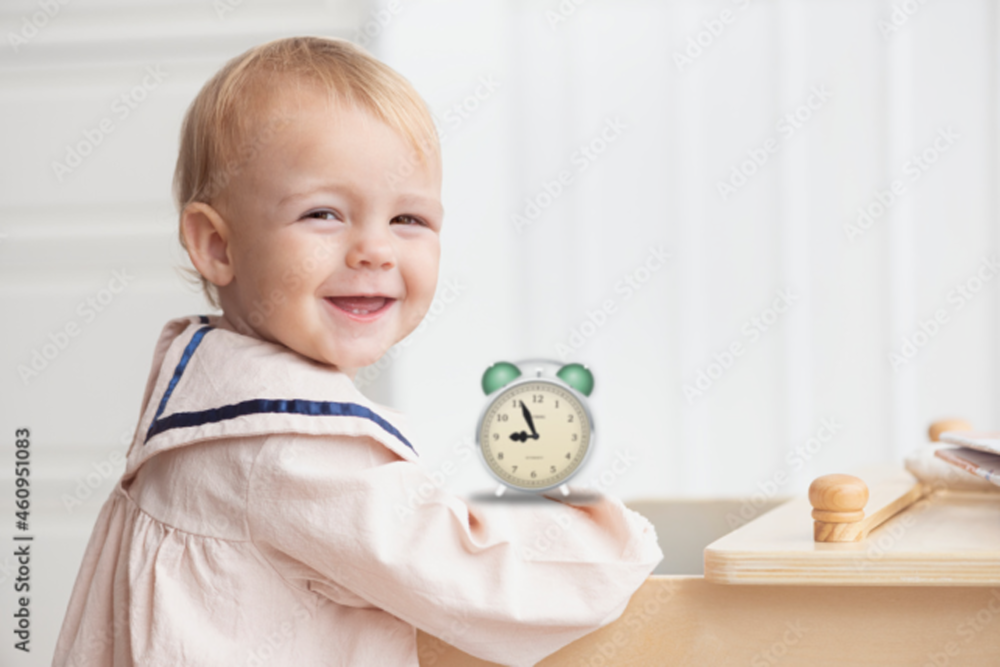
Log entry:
h=8 m=56
